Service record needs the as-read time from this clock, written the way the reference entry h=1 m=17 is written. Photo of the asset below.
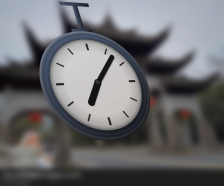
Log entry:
h=7 m=7
